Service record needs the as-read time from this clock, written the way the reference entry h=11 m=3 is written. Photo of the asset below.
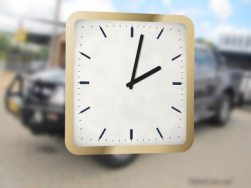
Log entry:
h=2 m=2
